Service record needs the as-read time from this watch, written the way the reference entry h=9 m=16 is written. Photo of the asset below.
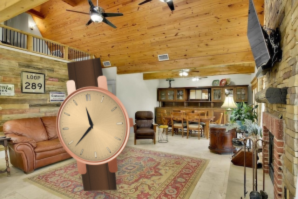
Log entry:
h=11 m=38
